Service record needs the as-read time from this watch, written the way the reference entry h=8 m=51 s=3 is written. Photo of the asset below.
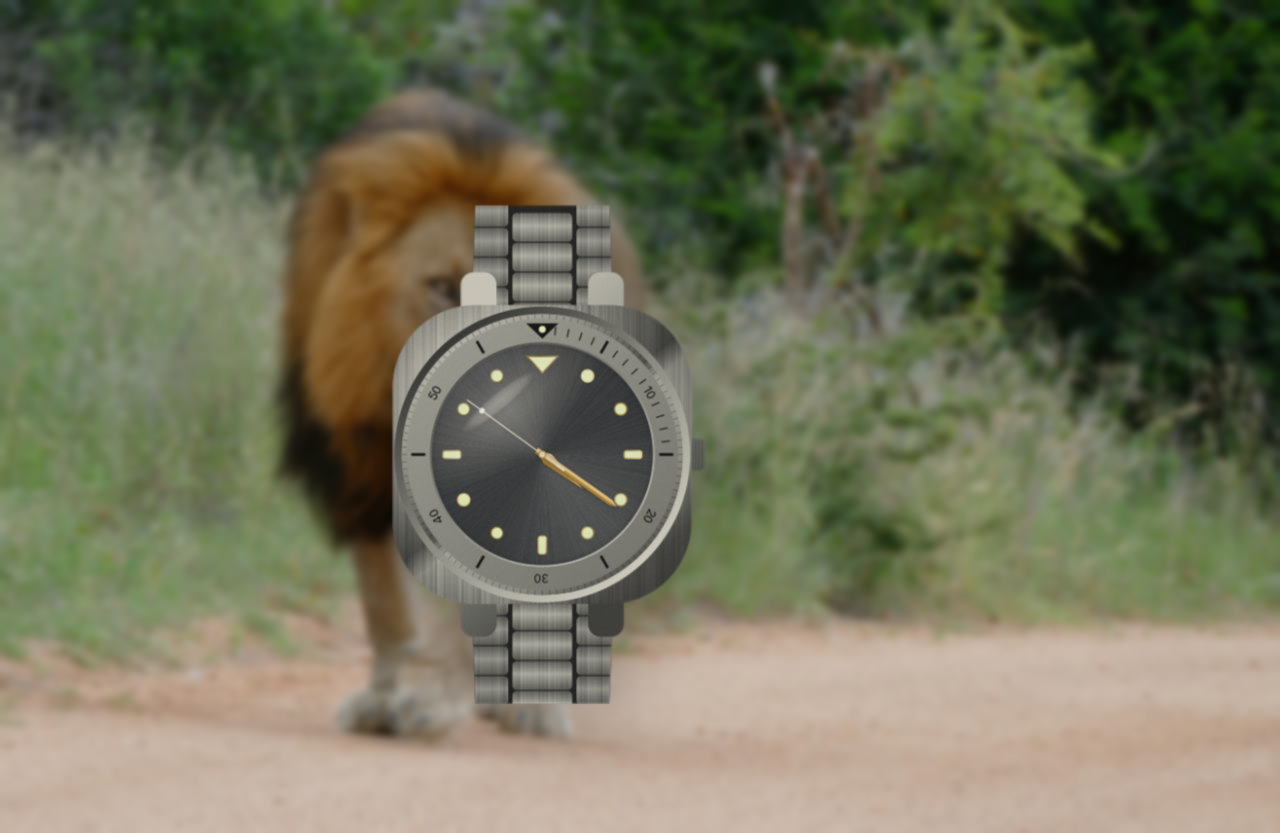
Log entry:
h=4 m=20 s=51
